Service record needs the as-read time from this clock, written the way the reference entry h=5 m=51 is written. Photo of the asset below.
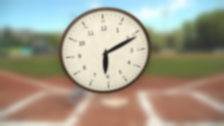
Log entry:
h=6 m=11
